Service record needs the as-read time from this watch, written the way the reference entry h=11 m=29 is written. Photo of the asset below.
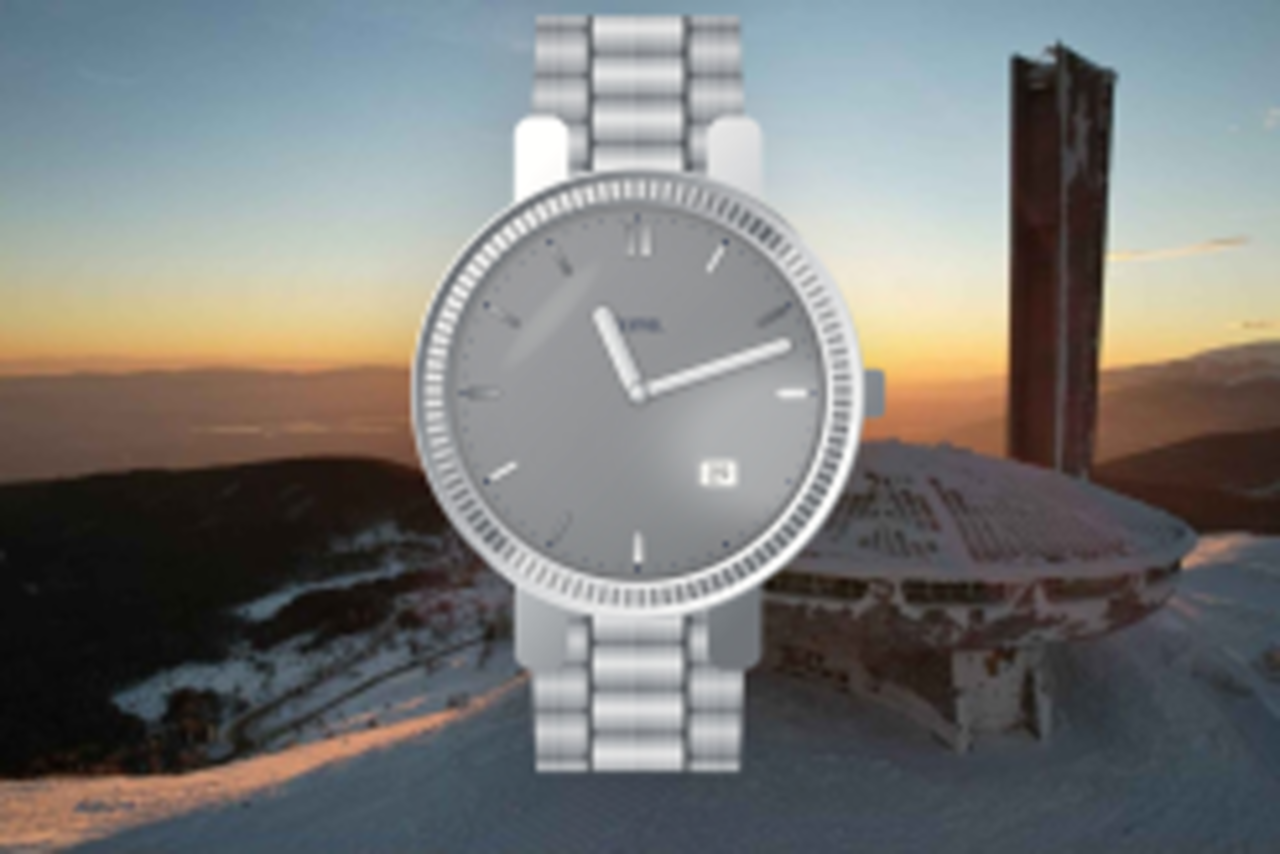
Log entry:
h=11 m=12
